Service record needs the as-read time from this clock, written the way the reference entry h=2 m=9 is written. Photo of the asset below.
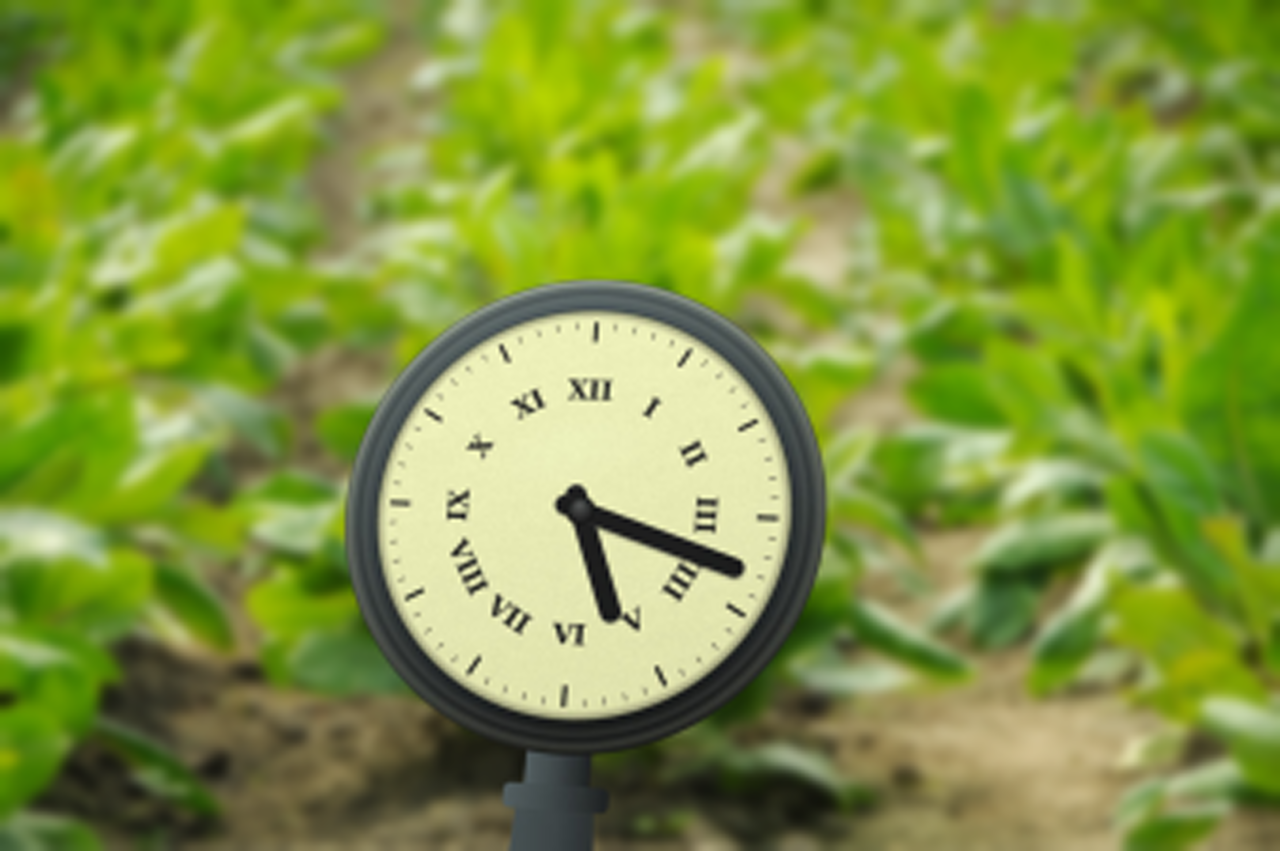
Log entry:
h=5 m=18
